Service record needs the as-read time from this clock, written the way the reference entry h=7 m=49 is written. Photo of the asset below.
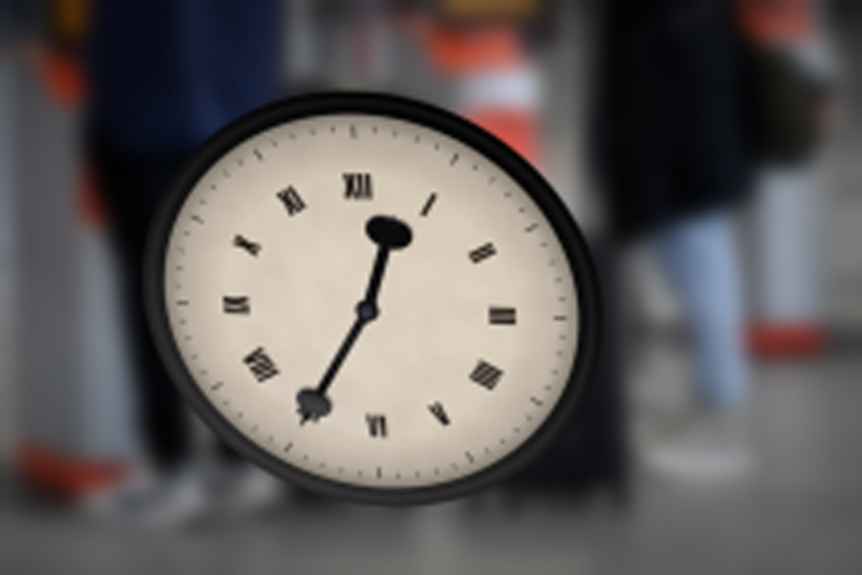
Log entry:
h=12 m=35
